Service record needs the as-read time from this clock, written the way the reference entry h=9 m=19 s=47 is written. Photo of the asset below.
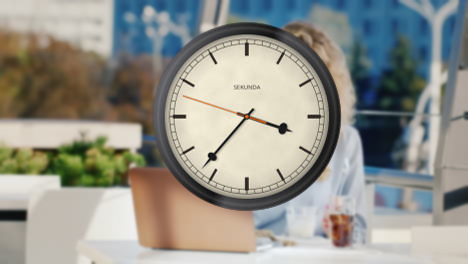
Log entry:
h=3 m=36 s=48
